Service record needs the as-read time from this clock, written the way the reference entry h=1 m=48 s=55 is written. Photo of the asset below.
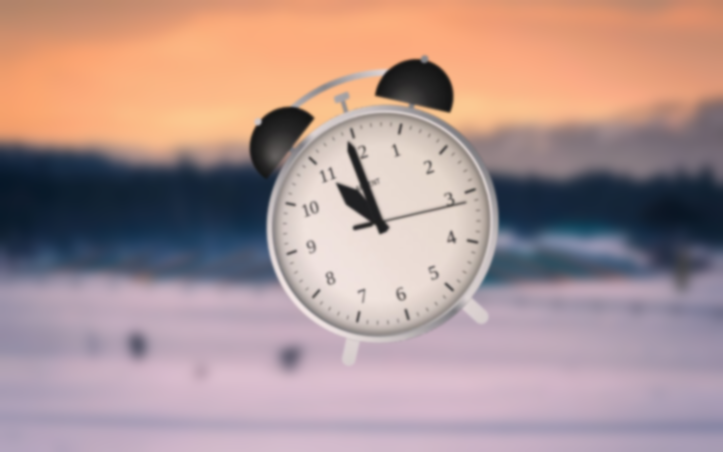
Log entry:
h=10 m=59 s=16
